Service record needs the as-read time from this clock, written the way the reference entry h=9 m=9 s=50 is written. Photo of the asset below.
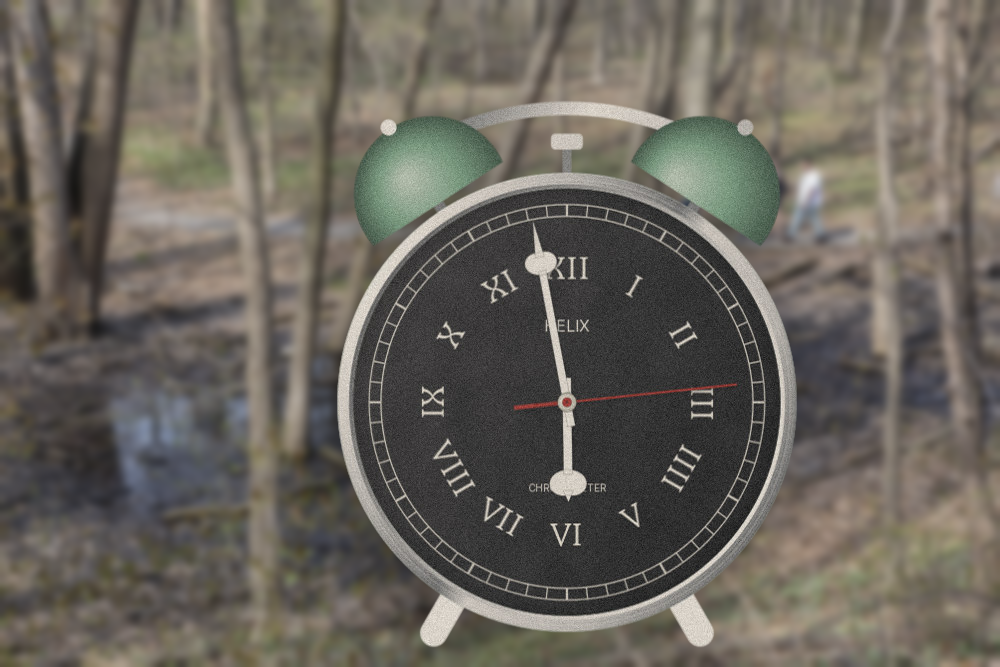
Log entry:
h=5 m=58 s=14
